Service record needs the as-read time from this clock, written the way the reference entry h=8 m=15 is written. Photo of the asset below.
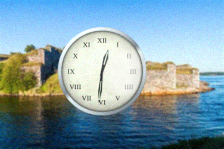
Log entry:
h=12 m=31
